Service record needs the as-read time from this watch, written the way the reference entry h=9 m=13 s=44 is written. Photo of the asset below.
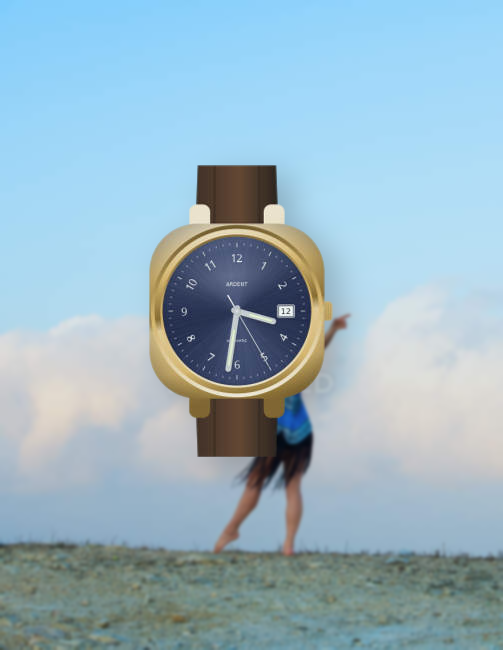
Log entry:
h=3 m=31 s=25
